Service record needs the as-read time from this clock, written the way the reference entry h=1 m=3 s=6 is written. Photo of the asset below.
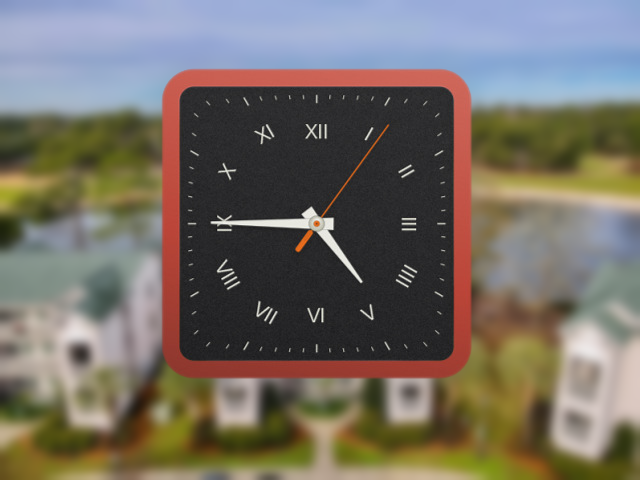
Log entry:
h=4 m=45 s=6
